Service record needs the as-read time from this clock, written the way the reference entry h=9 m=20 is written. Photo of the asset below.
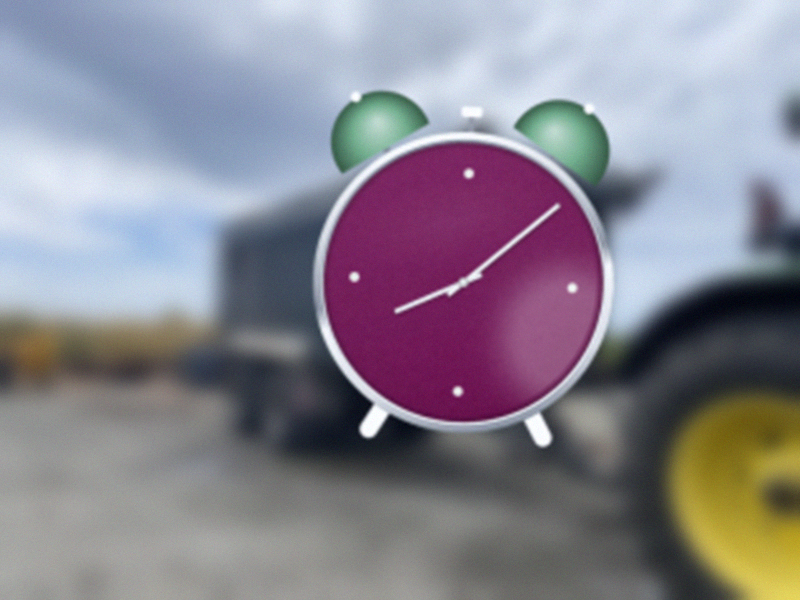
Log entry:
h=8 m=8
